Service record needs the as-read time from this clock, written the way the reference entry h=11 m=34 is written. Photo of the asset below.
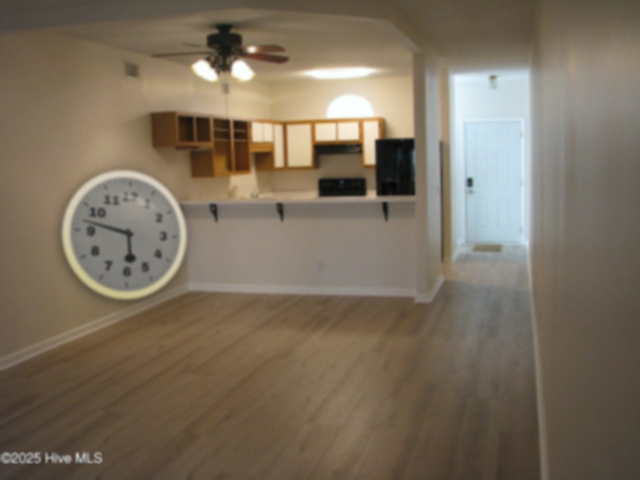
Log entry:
h=5 m=47
